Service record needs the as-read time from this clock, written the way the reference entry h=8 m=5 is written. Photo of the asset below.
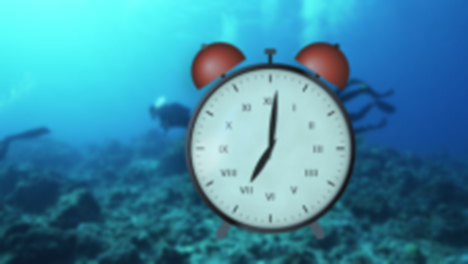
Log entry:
h=7 m=1
